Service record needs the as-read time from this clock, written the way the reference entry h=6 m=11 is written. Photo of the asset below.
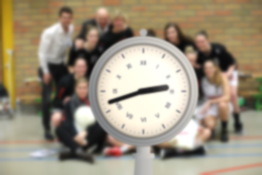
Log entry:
h=2 m=42
